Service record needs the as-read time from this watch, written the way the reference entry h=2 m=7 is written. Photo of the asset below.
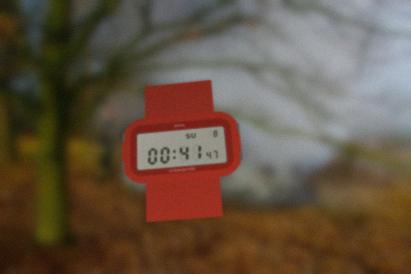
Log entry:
h=0 m=41
